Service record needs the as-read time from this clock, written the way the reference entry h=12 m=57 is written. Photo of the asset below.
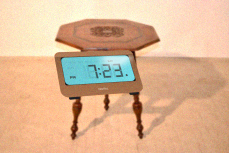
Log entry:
h=7 m=23
